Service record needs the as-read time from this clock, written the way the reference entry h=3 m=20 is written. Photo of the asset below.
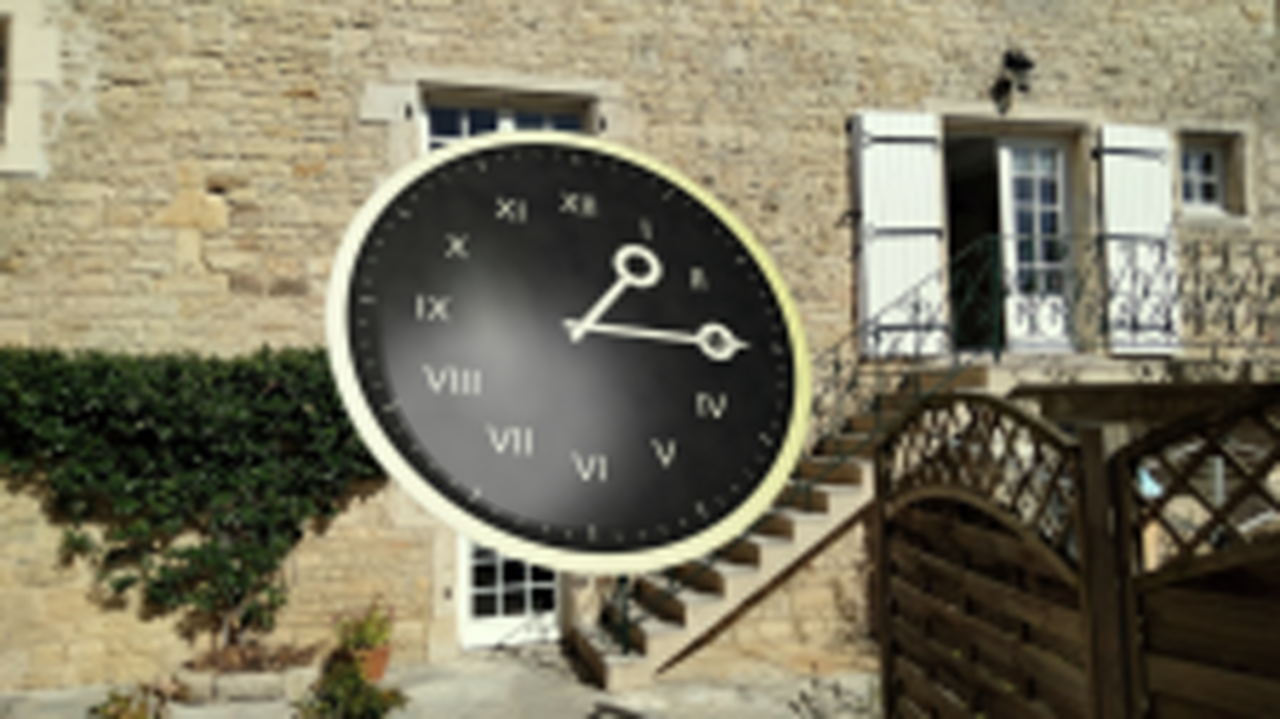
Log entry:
h=1 m=15
